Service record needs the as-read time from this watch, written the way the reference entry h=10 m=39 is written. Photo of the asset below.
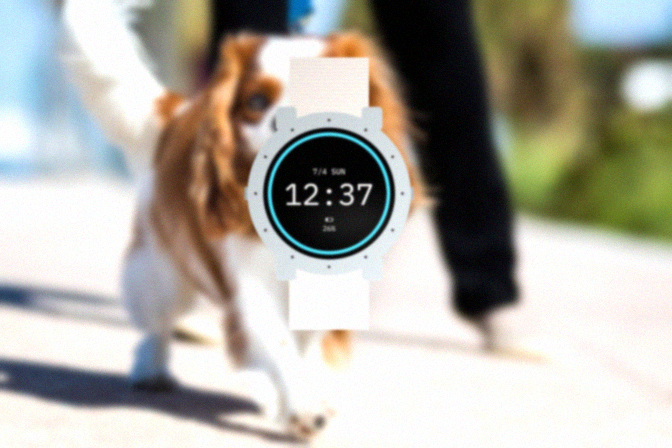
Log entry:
h=12 m=37
